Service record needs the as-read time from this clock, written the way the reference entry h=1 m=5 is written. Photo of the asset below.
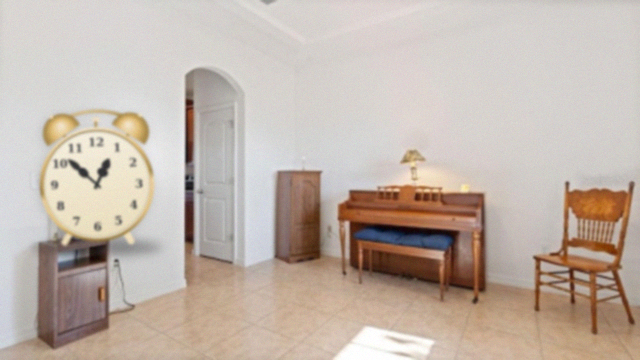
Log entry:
h=12 m=52
